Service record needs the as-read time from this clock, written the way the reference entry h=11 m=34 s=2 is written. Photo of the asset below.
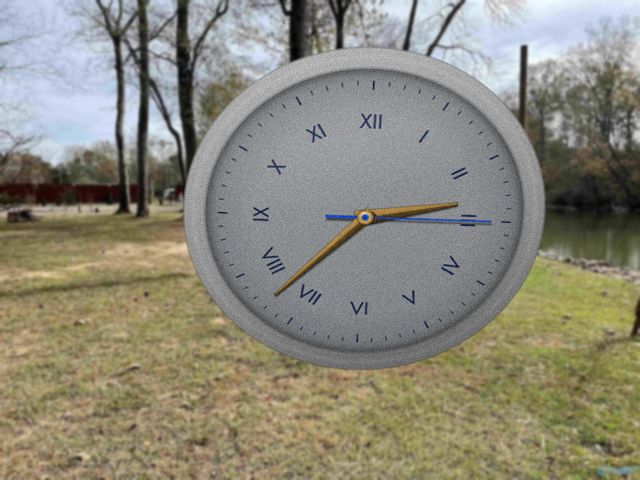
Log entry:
h=2 m=37 s=15
